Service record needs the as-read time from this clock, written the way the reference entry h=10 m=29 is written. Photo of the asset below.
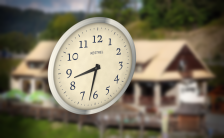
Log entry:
h=8 m=32
